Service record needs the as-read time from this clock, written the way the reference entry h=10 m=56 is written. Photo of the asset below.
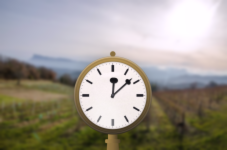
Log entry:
h=12 m=8
